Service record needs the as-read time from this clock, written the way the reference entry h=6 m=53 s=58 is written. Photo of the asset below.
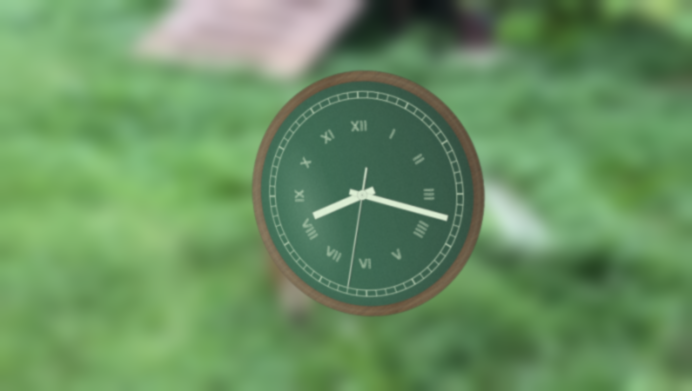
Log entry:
h=8 m=17 s=32
